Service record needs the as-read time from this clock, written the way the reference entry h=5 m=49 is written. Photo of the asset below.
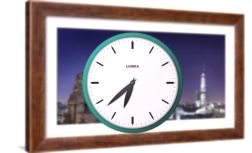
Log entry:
h=6 m=38
